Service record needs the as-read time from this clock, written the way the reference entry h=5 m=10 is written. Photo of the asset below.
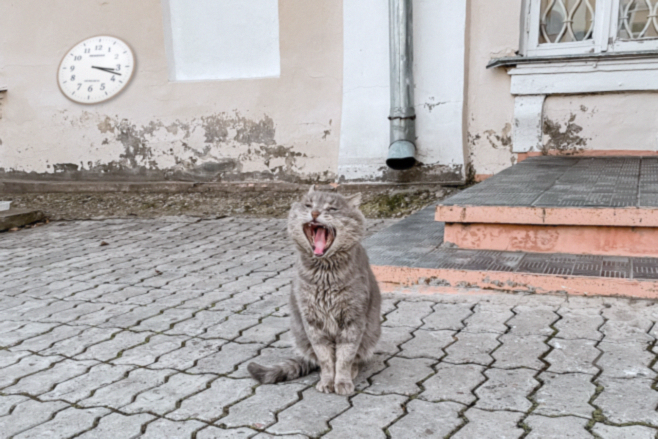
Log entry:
h=3 m=18
